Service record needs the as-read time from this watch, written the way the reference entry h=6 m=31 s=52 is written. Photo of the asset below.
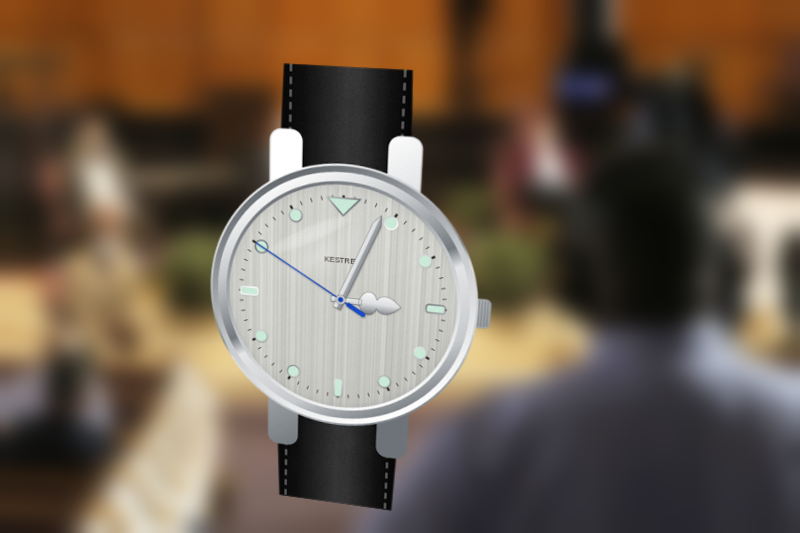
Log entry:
h=3 m=3 s=50
